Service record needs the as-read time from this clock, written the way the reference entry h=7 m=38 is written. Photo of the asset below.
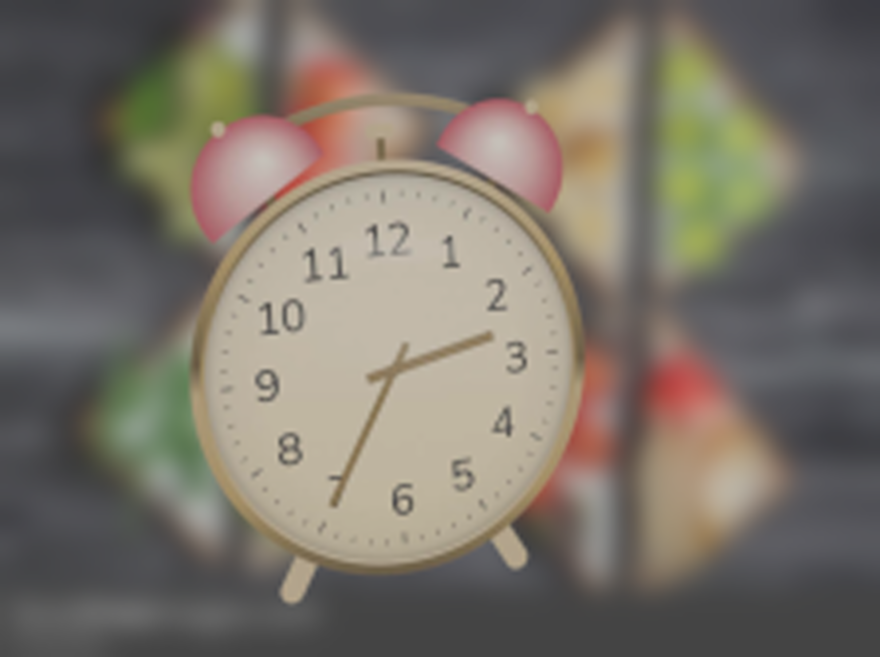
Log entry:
h=2 m=35
